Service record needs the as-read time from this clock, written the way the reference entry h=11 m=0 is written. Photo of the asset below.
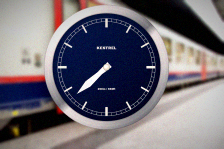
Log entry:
h=7 m=38
